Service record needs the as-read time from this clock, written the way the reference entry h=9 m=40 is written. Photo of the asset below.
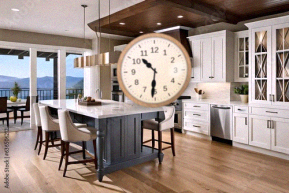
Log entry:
h=10 m=31
